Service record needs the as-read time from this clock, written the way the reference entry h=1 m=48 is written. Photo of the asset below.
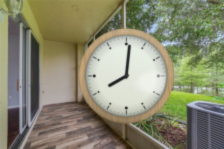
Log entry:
h=8 m=1
